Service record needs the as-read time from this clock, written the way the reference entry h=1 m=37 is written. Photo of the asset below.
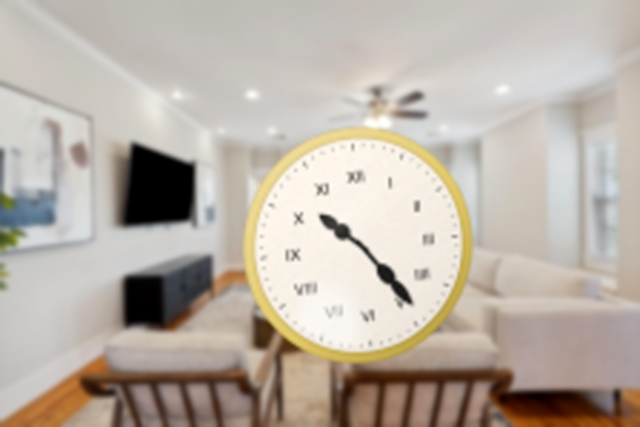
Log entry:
h=10 m=24
